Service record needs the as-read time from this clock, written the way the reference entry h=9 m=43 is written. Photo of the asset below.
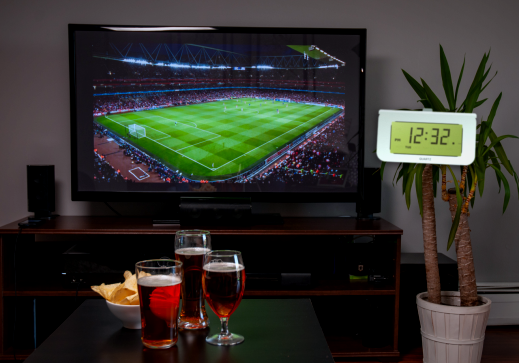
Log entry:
h=12 m=32
